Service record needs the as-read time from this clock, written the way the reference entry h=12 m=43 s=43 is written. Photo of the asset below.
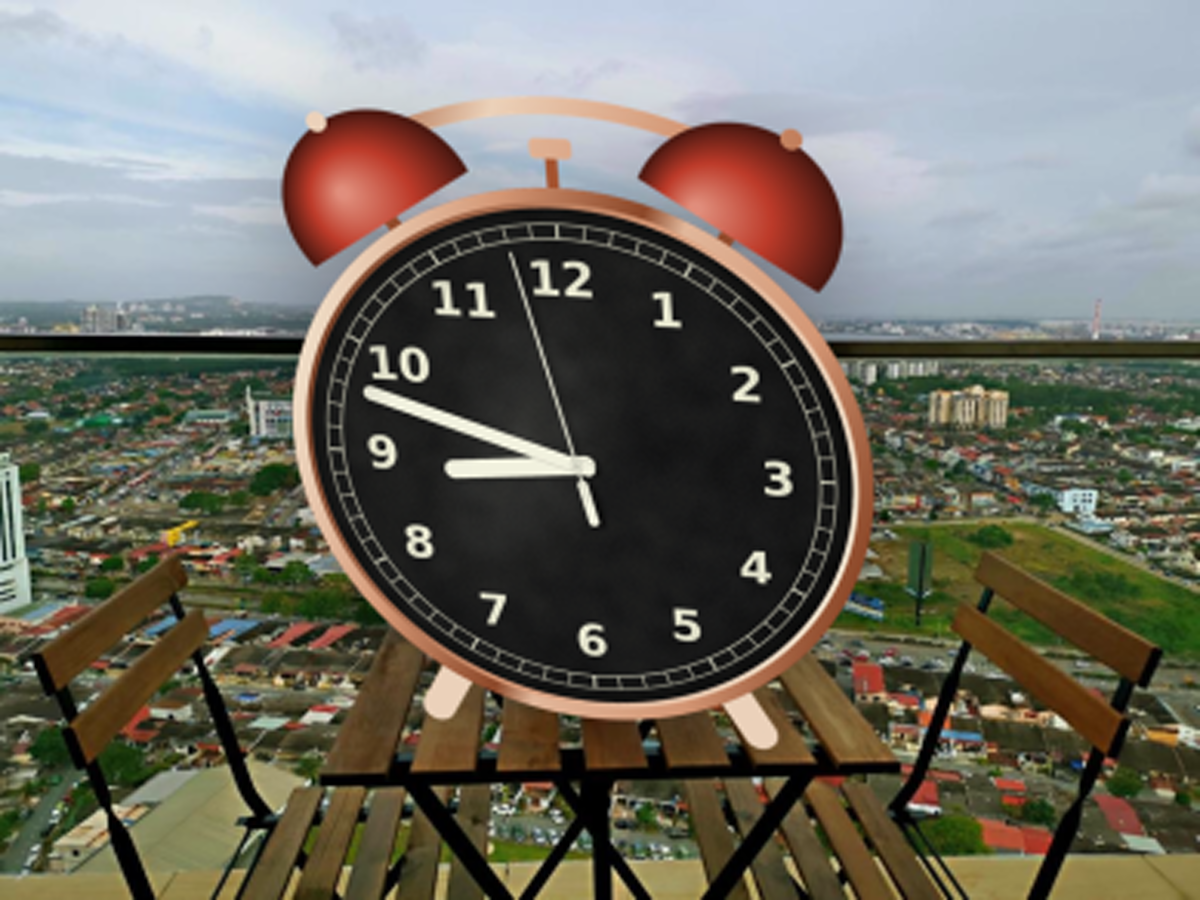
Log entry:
h=8 m=47 s=58
